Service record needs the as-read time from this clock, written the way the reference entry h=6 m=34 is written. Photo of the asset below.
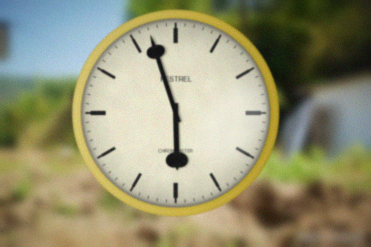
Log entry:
h=5 m=57
